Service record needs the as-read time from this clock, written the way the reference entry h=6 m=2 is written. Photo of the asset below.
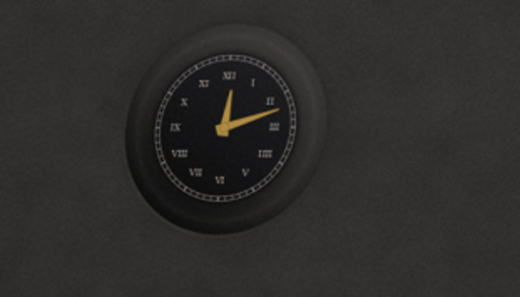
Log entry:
h=12 m=12
